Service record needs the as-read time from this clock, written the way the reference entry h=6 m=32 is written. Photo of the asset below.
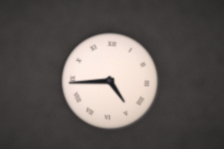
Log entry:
h=4 m=44
